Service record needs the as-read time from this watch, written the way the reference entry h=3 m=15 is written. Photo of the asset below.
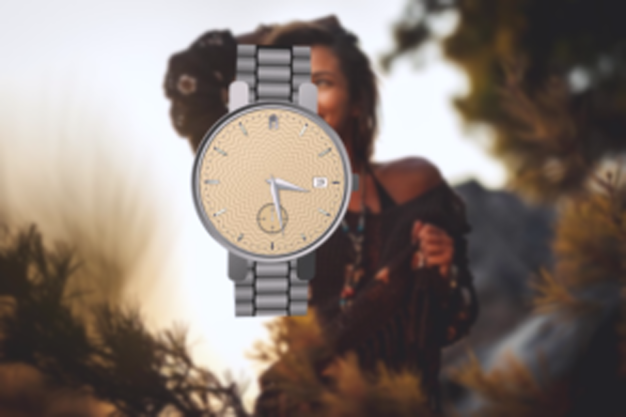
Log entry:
h=3 m=28
